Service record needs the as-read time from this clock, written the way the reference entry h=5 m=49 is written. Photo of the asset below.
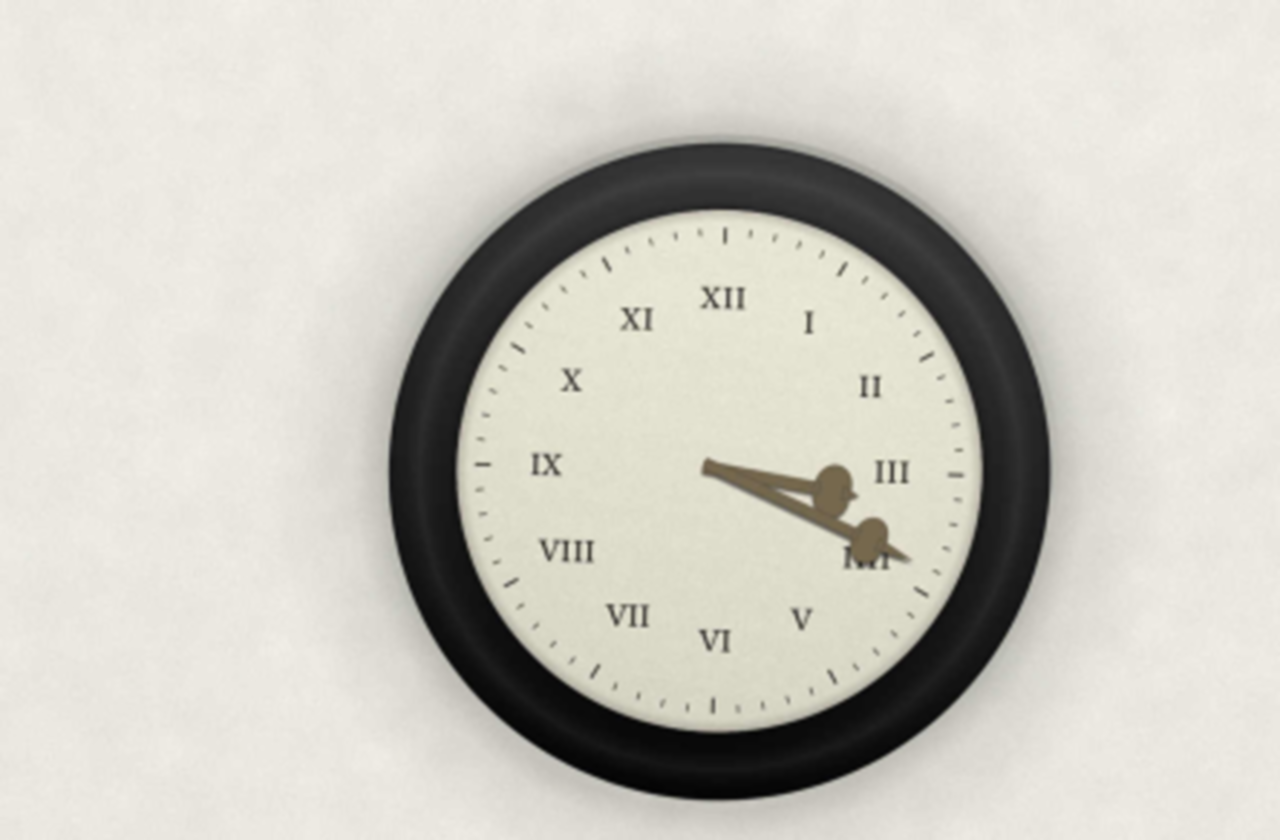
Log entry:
h=3 m=19
